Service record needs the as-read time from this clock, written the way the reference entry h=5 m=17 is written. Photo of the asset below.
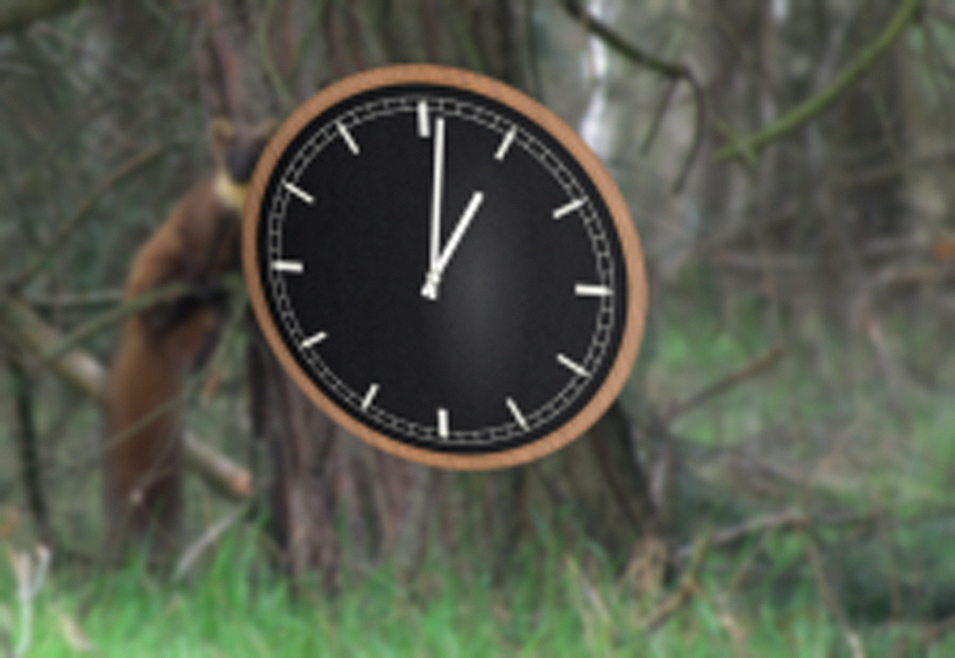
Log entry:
h=1 m=1
